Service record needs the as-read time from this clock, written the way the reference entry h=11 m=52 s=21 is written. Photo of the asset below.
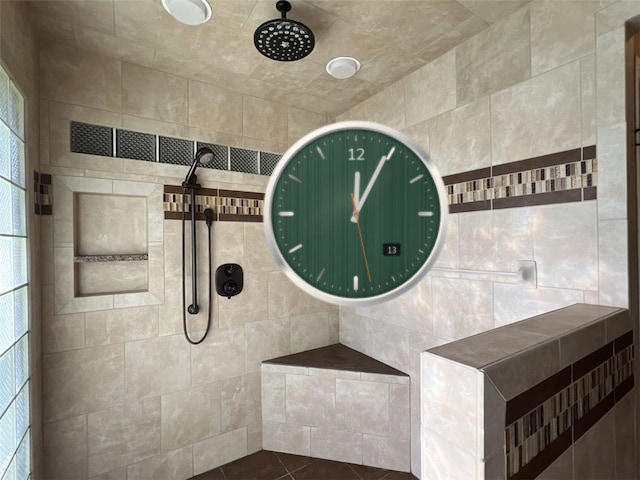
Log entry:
h=12 m=4 s=28
